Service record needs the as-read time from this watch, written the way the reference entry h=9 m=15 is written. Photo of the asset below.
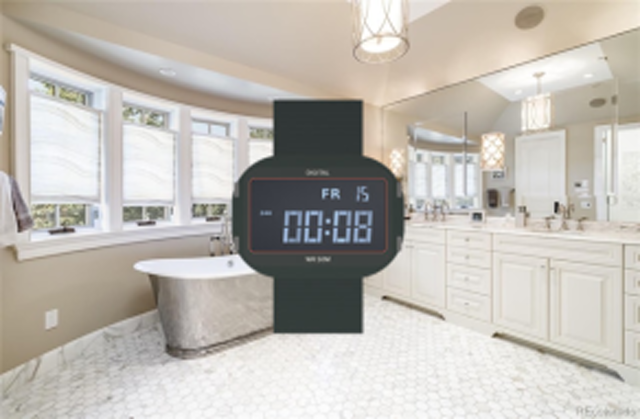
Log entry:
h=0 m=8
